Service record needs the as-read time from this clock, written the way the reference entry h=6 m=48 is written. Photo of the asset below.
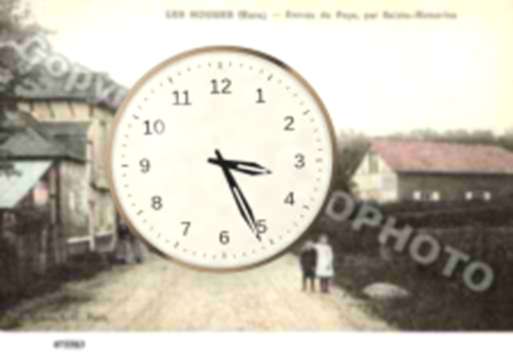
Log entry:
h=3 m=26
